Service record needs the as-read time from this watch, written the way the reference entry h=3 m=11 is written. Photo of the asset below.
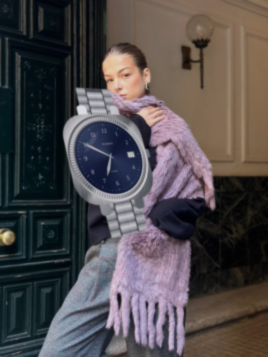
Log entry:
h=6 m=50
